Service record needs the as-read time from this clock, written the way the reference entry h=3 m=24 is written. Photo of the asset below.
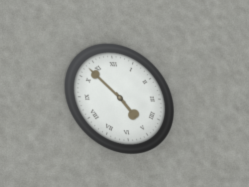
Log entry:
h=4 m=53
